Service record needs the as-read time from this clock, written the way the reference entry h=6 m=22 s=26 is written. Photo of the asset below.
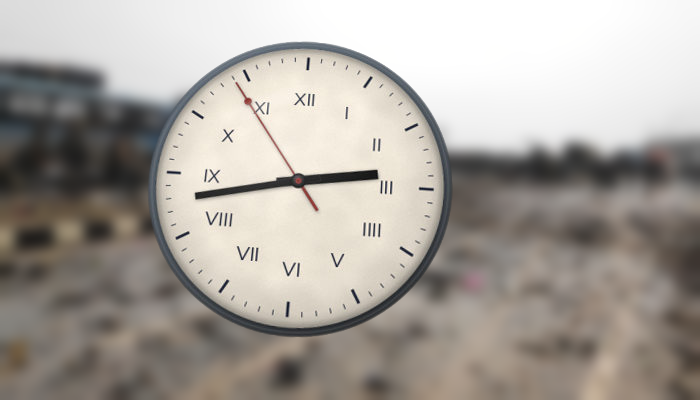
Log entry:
h=2 m=42 s=54
